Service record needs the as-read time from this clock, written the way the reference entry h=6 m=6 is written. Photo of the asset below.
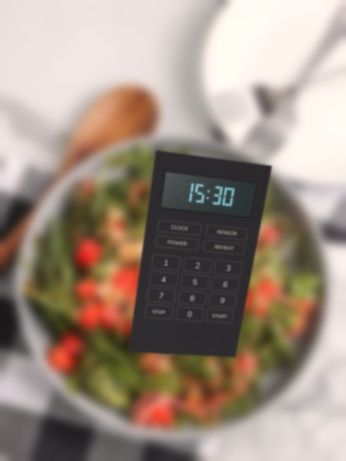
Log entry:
h=15 m=30
